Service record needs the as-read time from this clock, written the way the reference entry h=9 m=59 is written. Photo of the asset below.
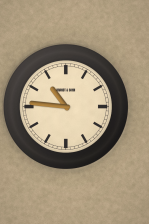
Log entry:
h=10 m=46
